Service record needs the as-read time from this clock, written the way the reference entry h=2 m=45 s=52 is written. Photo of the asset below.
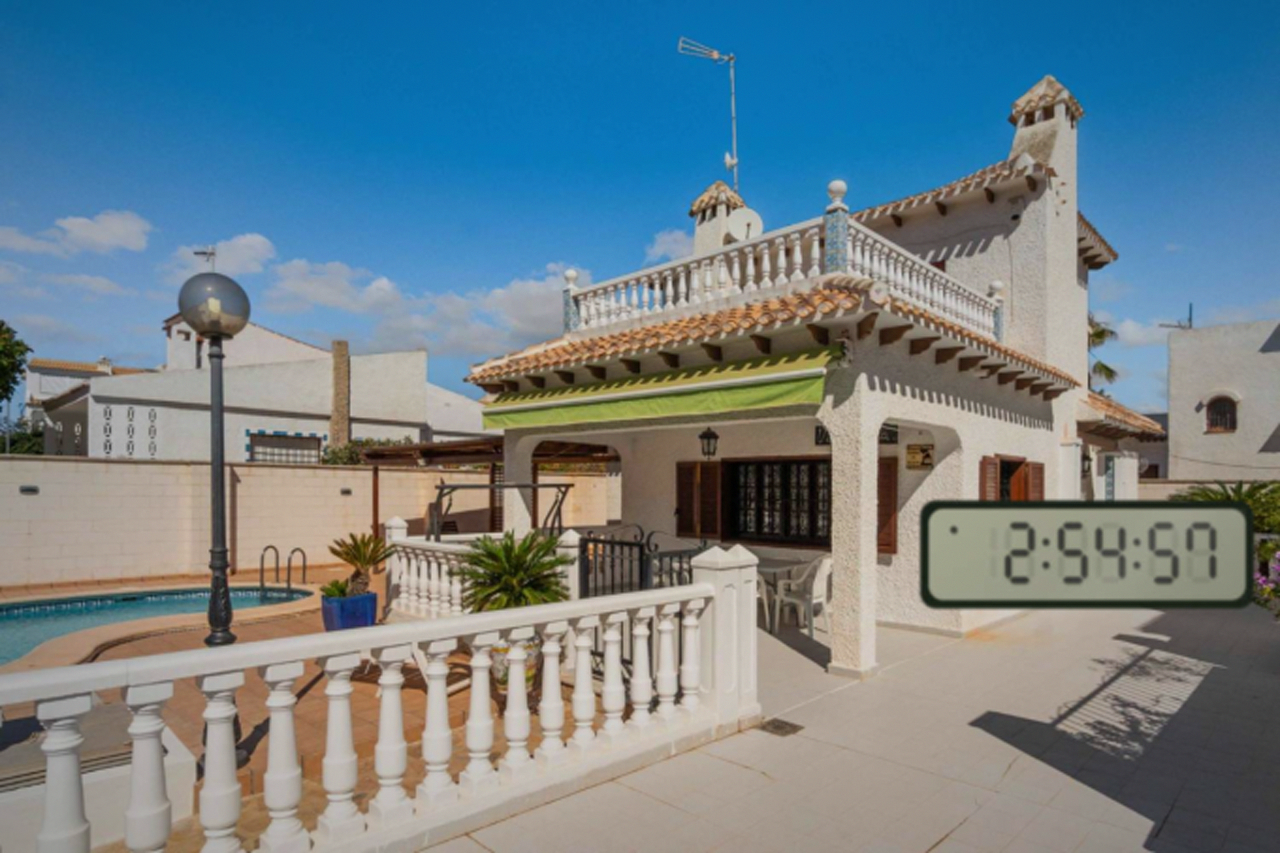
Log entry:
h=2 m=54 s=57
